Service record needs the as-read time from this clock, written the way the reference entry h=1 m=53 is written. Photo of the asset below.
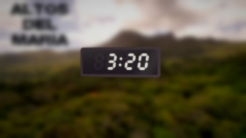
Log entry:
h=3 m=20
